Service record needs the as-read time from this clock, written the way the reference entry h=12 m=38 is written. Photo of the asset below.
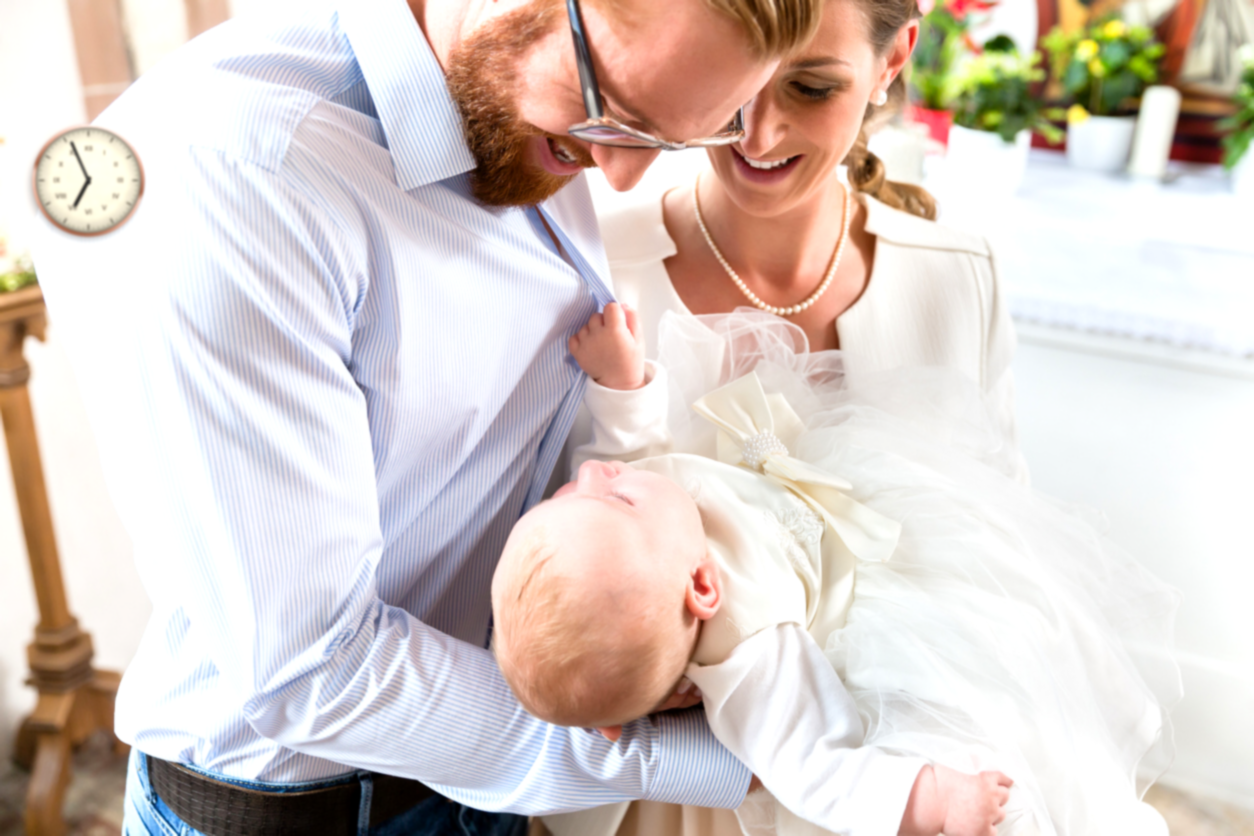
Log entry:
h=6 m=56
